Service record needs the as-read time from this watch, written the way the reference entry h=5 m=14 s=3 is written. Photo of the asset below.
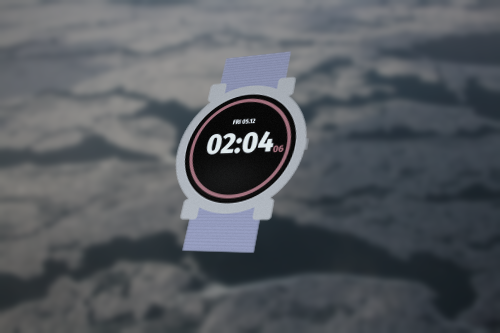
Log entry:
h=2 m=4 s=6
